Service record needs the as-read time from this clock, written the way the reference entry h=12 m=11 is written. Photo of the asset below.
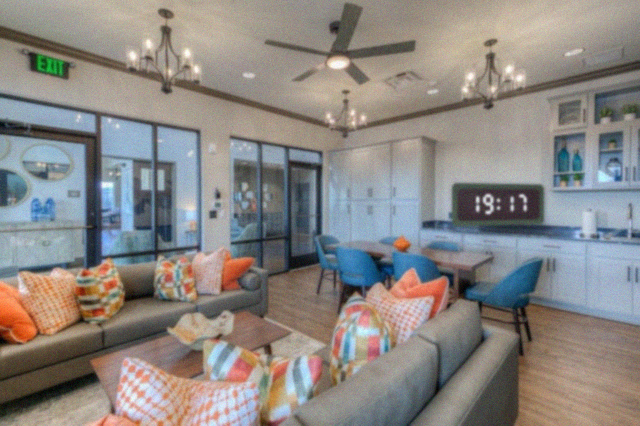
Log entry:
h=19 m=17
